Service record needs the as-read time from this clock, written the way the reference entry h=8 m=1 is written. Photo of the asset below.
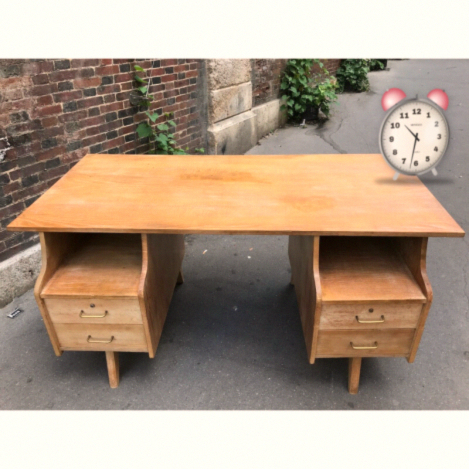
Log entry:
h=10 m=32
